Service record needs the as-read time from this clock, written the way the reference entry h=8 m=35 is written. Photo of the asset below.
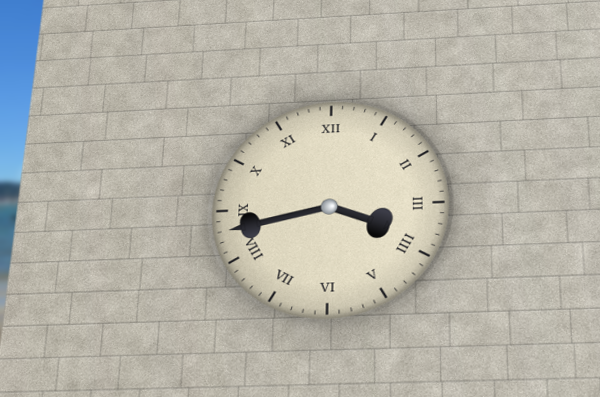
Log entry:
h=3 m=43
